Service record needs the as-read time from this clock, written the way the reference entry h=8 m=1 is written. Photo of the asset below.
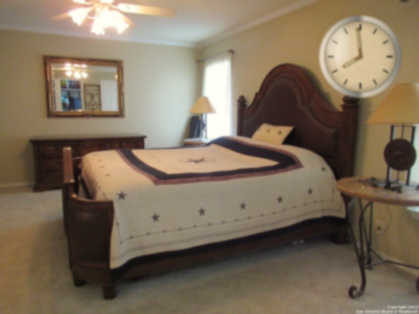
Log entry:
h=7 m=59
